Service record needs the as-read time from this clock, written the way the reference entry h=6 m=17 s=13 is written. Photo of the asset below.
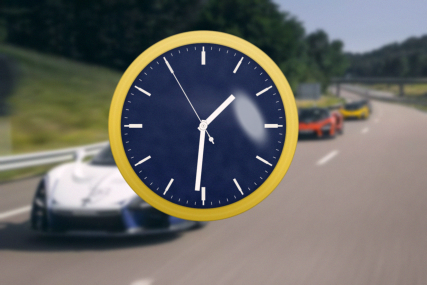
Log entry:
h=1 m=30 s=55
